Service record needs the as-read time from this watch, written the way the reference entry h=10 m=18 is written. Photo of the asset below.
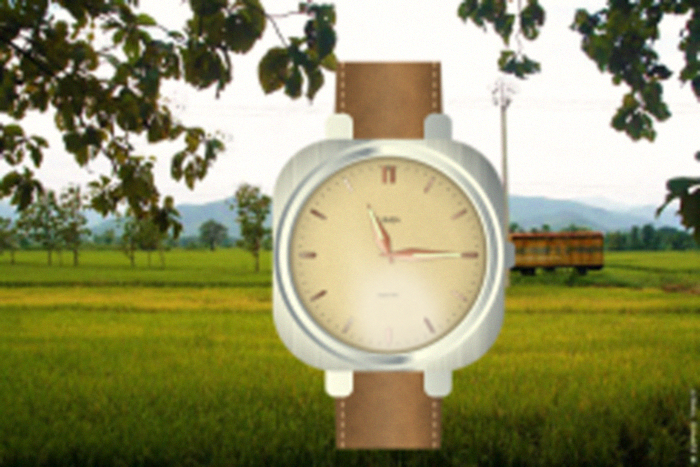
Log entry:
h=11 m=15
